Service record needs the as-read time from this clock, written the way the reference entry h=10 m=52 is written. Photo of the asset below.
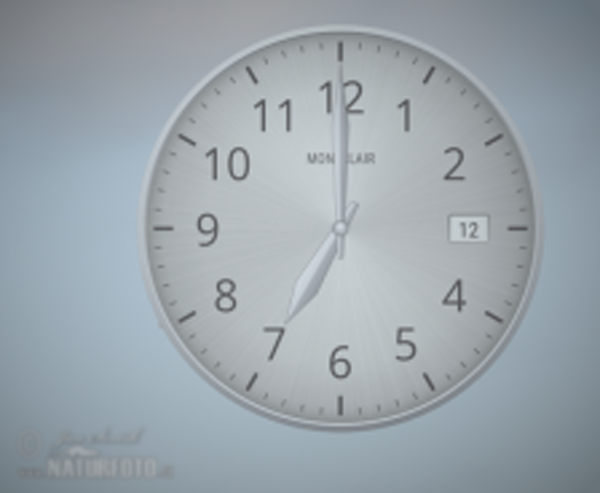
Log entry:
h=7 m=0
